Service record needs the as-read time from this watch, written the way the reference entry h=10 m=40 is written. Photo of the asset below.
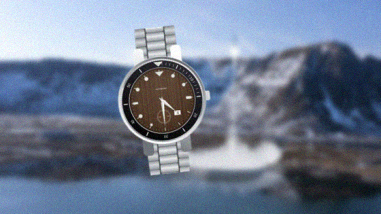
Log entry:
h=4 m=30
